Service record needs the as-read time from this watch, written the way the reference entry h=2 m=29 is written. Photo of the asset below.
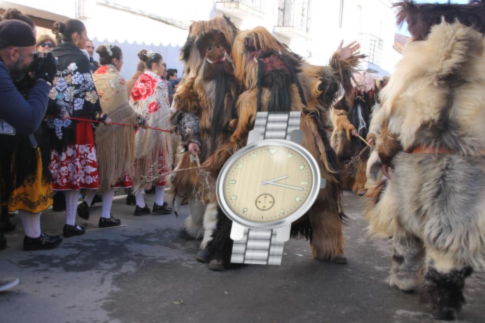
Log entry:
h=2 m=17
